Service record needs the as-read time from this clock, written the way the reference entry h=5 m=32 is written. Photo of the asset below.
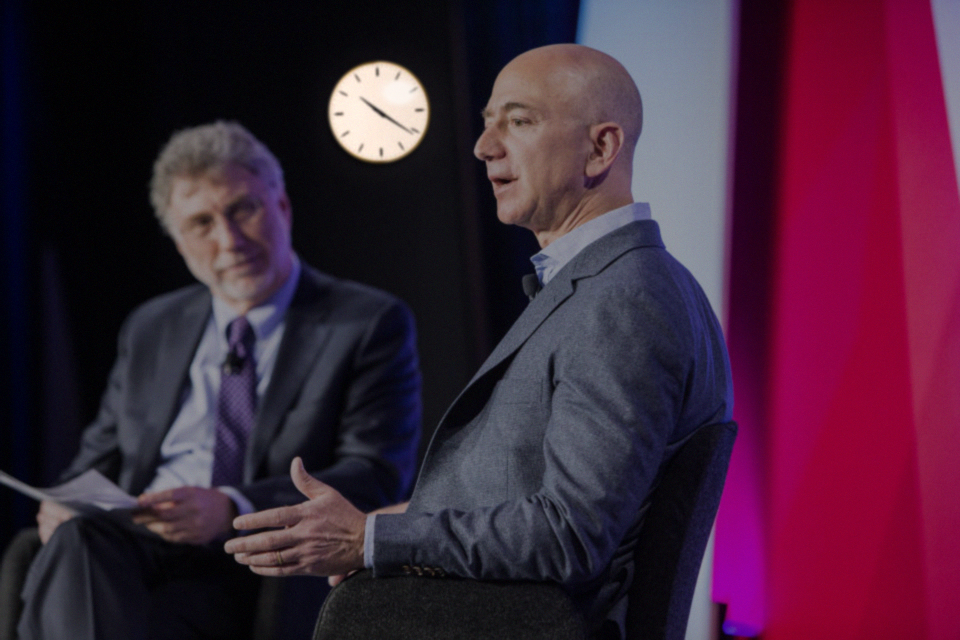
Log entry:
h=10 m=21
